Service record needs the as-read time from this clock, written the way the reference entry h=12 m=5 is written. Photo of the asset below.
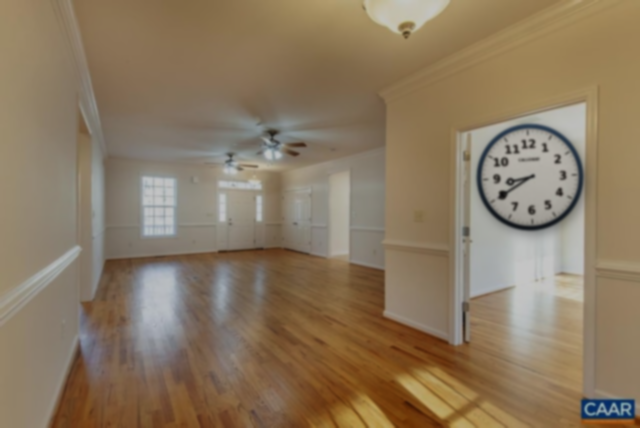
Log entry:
h=8 m=40
